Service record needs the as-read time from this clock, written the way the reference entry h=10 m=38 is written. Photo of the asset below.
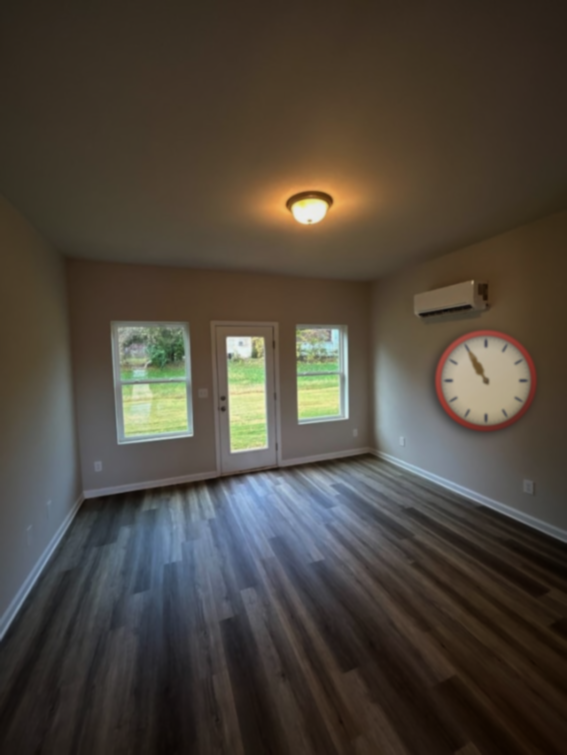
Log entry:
h=10 m=55
